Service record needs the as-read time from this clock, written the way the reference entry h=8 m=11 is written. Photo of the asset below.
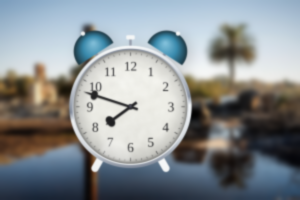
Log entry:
h=7 m=48
